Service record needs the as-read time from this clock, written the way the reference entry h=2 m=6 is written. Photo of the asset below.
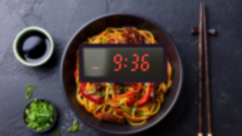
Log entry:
h=9 m=36
